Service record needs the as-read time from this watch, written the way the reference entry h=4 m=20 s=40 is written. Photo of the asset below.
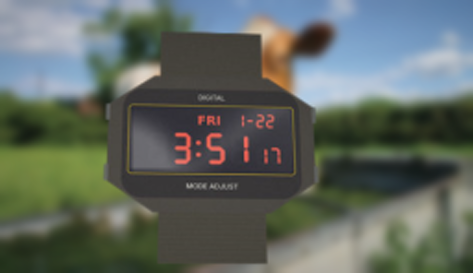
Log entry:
h=3 m=51 s=17
